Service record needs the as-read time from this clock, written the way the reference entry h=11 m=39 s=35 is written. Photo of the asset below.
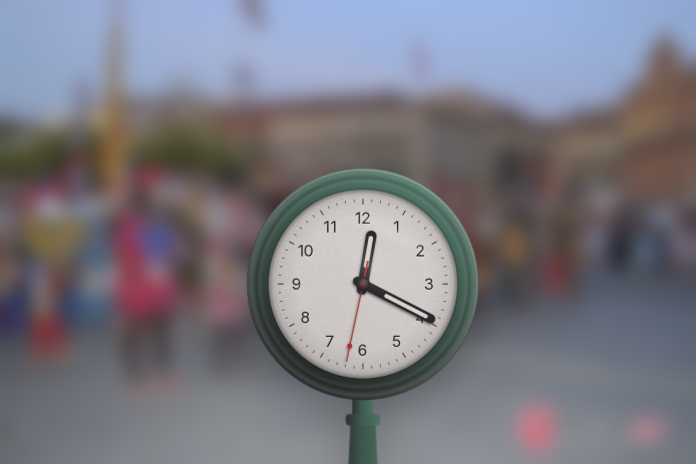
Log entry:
h=12 m=19 s=32
